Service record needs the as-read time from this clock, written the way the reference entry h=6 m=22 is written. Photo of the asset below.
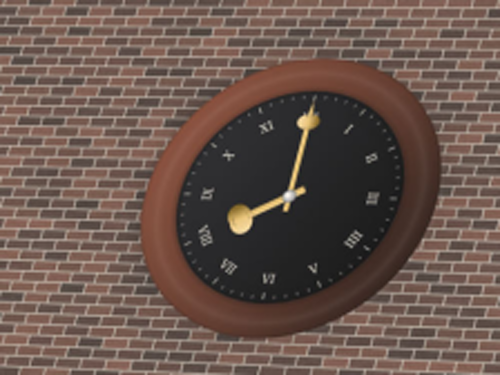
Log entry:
h=8 m=0
